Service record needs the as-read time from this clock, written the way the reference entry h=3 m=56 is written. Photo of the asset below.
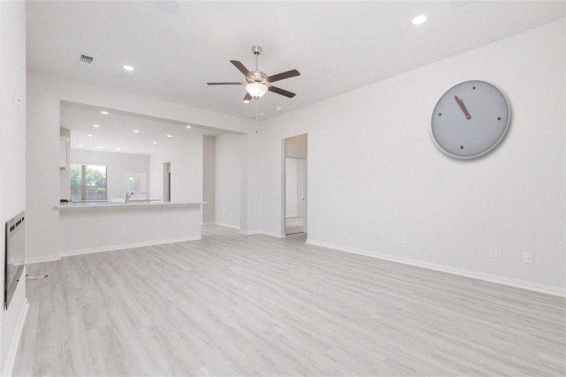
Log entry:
h=10 m=53
